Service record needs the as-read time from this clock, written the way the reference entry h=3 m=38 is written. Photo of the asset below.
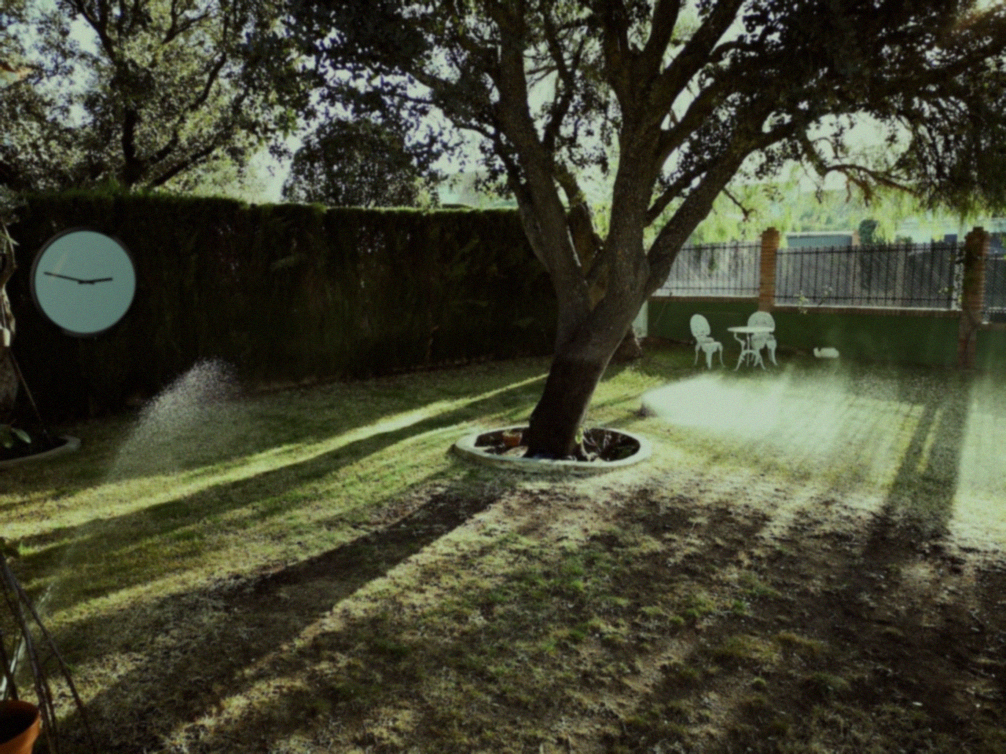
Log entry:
h=2 m=47
